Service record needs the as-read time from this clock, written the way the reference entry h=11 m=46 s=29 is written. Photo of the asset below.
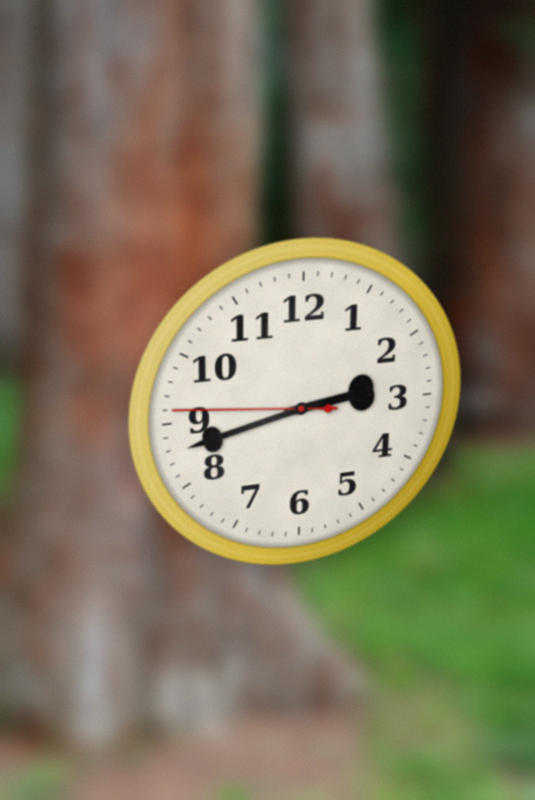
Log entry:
h=2 m=42 s=46
